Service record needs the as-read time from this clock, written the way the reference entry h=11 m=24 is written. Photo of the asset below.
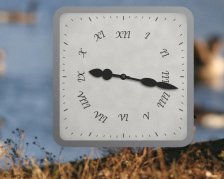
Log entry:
h=9 m=17
